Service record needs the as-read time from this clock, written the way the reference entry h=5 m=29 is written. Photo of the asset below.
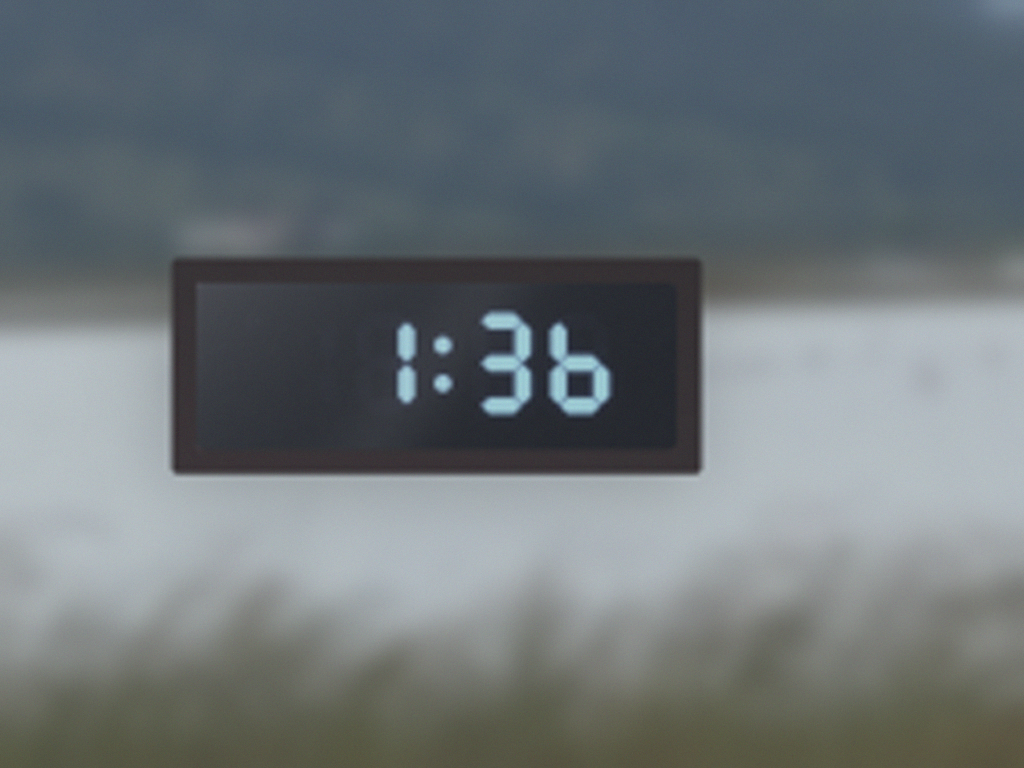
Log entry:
h=1 m=36
